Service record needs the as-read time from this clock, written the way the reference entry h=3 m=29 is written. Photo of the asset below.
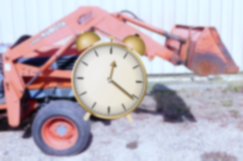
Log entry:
h=12 m=21
